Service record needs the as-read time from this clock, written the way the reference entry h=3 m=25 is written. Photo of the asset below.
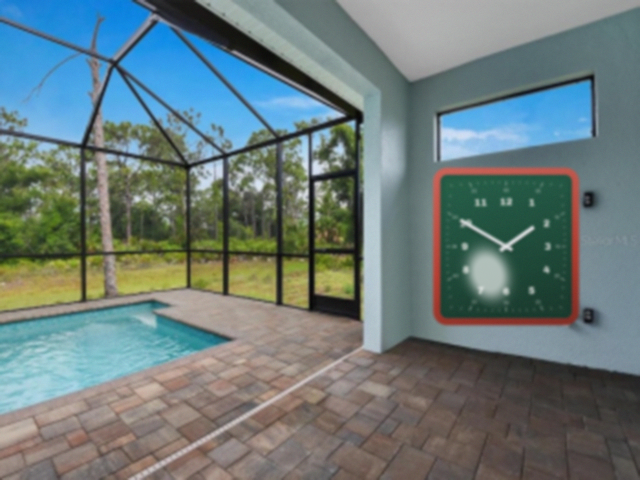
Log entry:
h=1 m=50
